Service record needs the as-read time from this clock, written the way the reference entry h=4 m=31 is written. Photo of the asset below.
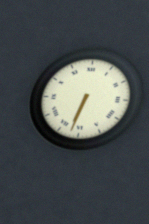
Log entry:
h=6 m=32
